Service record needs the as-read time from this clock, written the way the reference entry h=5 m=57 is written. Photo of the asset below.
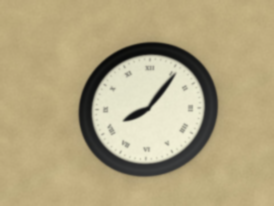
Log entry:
h=8 m=6
